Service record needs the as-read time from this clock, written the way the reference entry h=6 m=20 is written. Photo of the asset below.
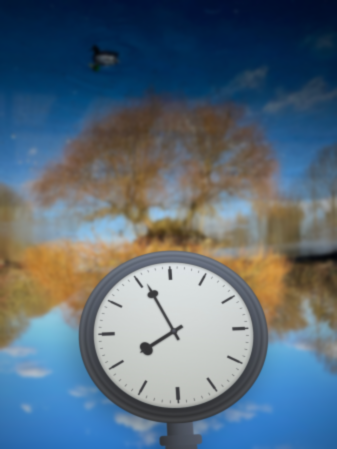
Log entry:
h=7 m=56
